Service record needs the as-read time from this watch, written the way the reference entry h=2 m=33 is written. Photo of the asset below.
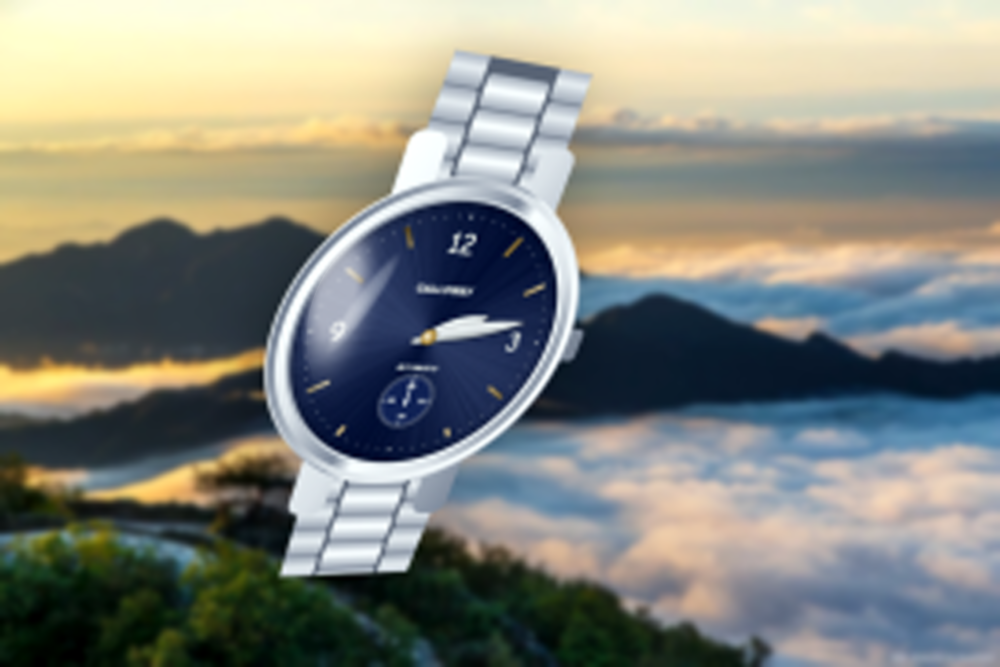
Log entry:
h=2 m=13
